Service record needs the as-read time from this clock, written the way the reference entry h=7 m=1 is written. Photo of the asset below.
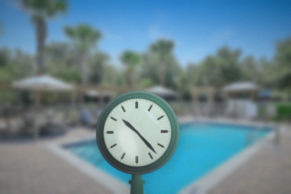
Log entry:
h=10 m=23
